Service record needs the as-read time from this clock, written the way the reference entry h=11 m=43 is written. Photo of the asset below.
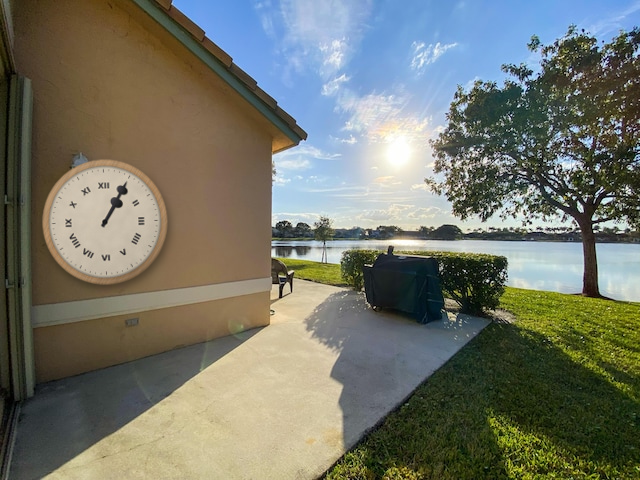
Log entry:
h=1 m=5
